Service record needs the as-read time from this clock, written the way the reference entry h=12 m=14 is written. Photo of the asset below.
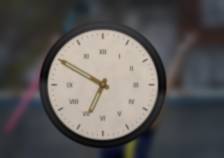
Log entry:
h=6 m=50
